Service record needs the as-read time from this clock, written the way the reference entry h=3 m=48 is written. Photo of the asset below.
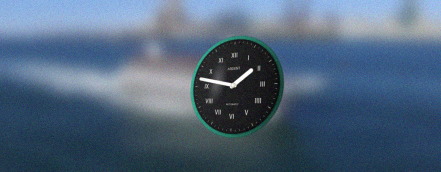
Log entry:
h=1 m=47
